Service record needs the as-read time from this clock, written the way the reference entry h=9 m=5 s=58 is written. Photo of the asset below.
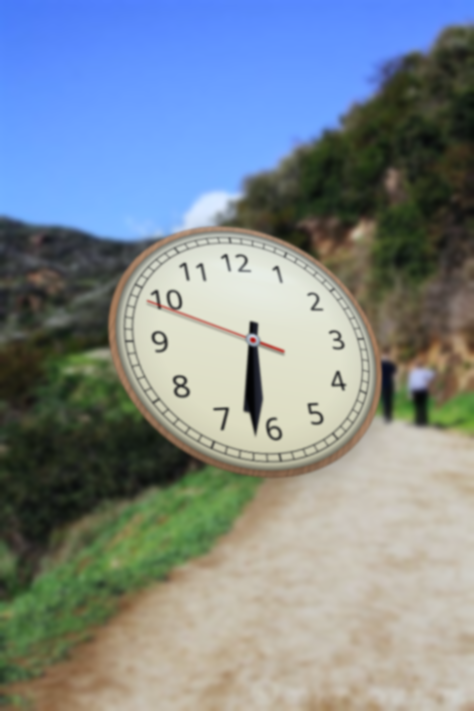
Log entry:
h=6 m=31 s=49
